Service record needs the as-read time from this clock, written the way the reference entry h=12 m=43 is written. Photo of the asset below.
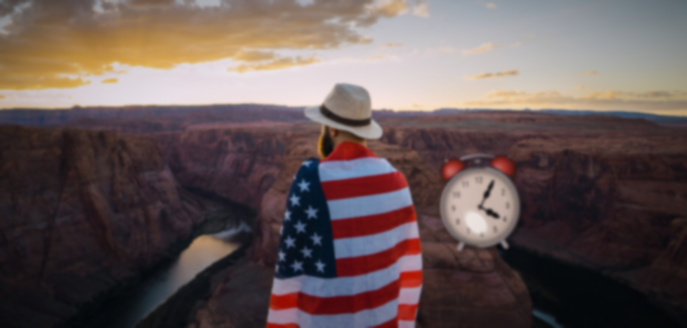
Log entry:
h=4 m=5
